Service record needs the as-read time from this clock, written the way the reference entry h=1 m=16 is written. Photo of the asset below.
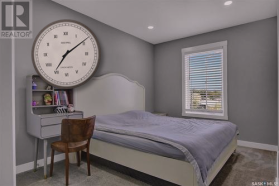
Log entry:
h=7 m=9
